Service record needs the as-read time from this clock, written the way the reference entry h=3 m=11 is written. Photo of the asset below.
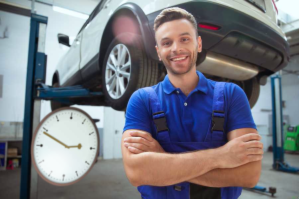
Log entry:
h=2 m=49
